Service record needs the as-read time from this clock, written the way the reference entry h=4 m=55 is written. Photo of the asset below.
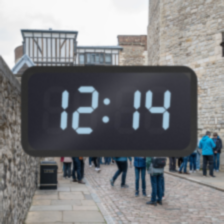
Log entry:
h=12 m=14
